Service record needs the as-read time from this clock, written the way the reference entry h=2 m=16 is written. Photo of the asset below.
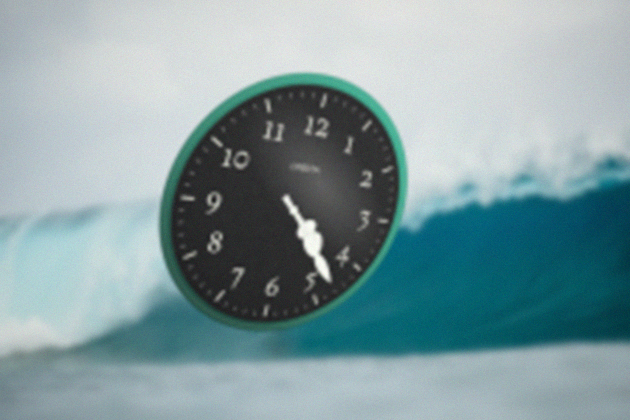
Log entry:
h=4 m=23
